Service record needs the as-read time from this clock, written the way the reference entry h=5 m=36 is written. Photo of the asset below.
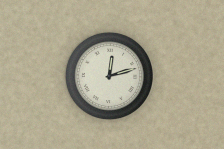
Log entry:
h=12 m=12
